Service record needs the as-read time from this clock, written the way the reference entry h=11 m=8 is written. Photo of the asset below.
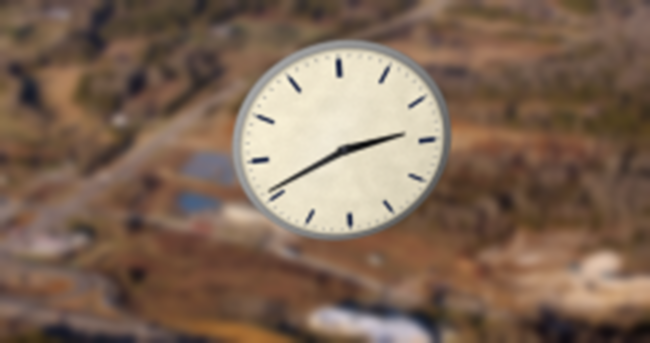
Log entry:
h=2 m=41
